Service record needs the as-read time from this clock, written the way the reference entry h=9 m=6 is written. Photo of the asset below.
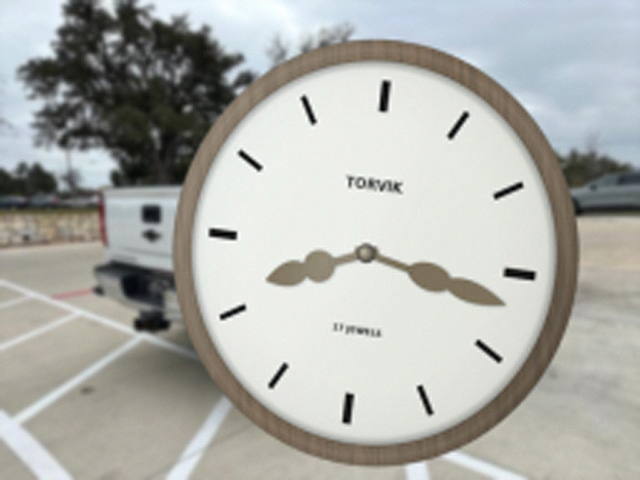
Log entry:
h=8 m=17
